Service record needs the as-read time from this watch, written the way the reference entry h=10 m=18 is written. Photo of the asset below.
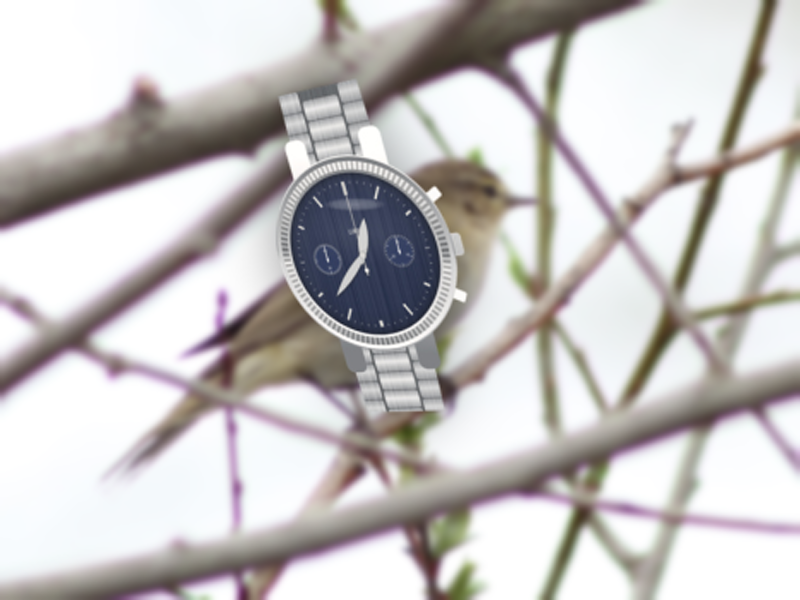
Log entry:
h=12 m=38
